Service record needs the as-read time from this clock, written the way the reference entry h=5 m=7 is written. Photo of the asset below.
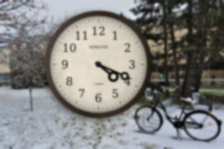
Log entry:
h=4 m=19
